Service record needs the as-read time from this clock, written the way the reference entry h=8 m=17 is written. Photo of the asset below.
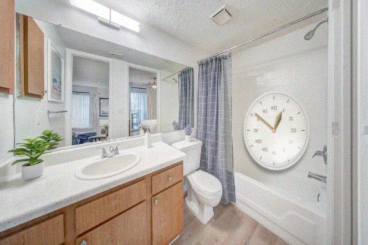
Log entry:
h=12 m=51
